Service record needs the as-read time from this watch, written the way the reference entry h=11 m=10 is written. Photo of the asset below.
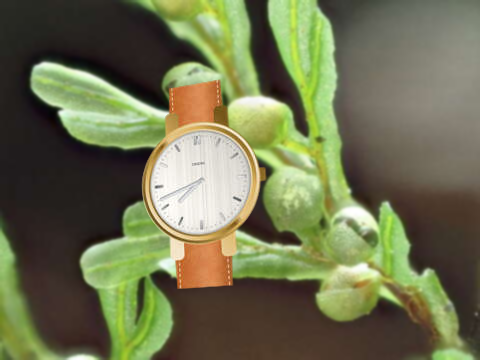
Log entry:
h=7 m=42
